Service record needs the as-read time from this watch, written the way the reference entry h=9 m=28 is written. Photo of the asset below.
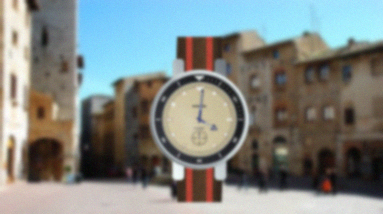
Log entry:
h=4 m=1
